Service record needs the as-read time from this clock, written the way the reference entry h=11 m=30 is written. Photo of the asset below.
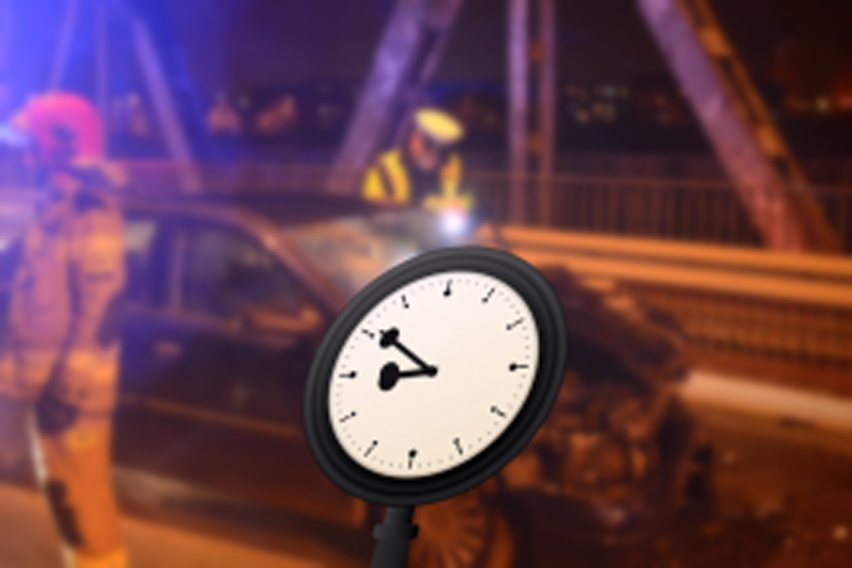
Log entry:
h=8 m=51
